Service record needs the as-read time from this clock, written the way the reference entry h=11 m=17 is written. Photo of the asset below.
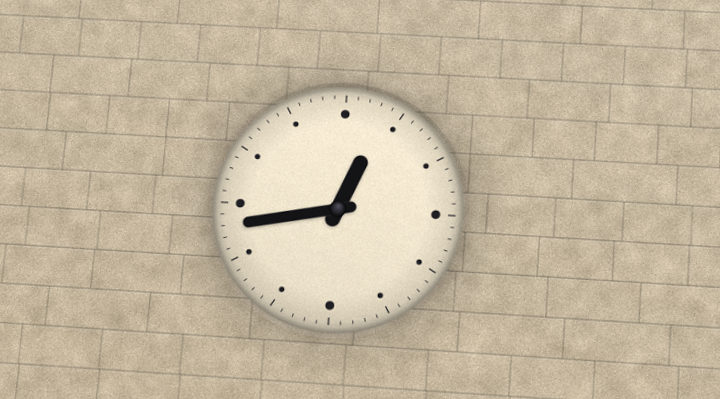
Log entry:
h=12 m=43
